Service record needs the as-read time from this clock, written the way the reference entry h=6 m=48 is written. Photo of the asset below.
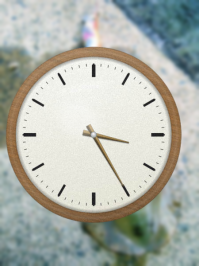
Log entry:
h=3 m=25
